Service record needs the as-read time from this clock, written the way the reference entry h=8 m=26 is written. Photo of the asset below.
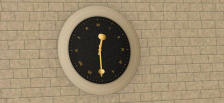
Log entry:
h=12 m=30
